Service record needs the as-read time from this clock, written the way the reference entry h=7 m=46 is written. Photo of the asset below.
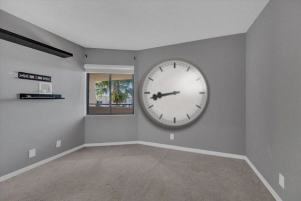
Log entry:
h=8 m=43
